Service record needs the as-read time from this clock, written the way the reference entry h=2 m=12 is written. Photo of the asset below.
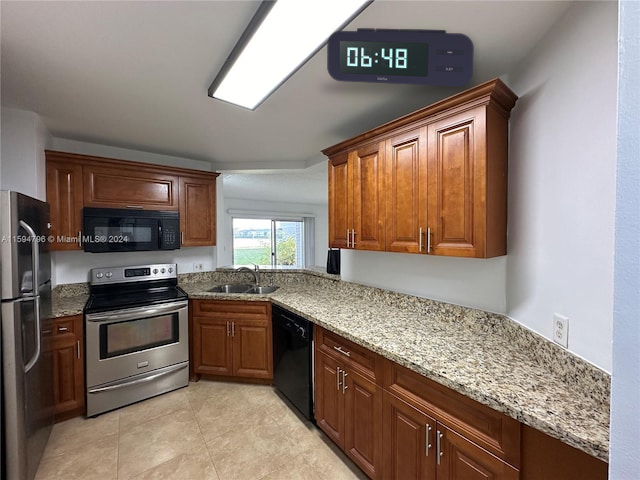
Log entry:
h=6 m=48
